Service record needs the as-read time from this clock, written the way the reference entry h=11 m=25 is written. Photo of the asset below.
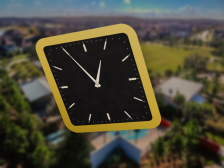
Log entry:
h=12 m=55
